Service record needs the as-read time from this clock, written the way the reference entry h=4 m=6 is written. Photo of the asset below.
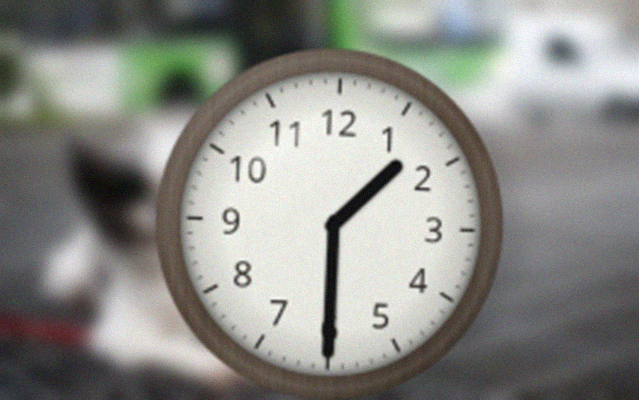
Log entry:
h=1 m=30
